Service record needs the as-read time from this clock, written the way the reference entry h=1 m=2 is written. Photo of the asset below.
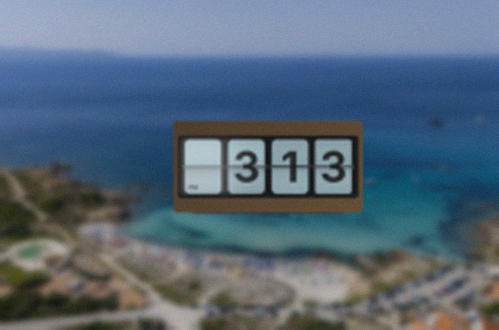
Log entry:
h=3 m=13
